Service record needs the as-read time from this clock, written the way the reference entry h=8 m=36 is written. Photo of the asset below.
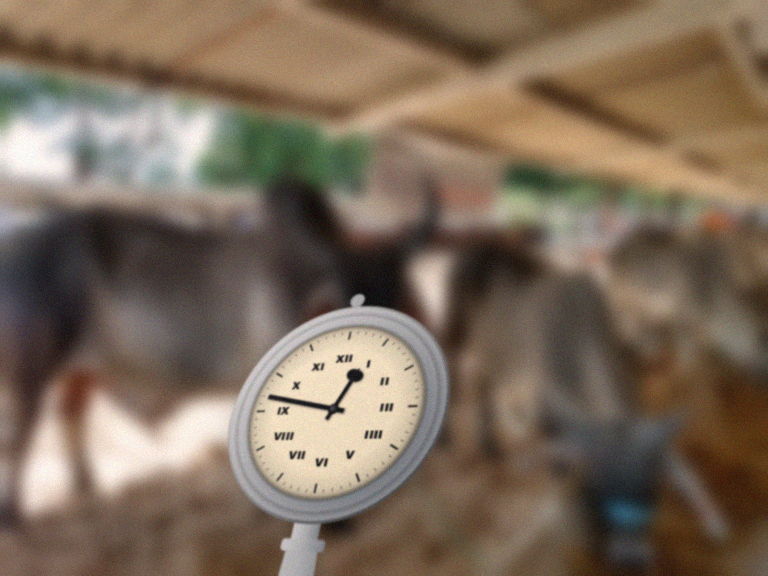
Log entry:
h=12 m=47
